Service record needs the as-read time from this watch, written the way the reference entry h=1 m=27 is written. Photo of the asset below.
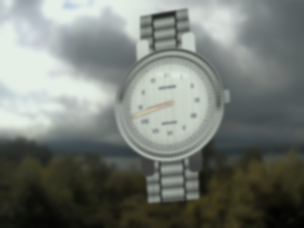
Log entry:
h=8 m=43
